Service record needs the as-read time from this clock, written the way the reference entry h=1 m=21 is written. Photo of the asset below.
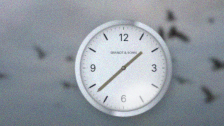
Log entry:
h=1 m=38
